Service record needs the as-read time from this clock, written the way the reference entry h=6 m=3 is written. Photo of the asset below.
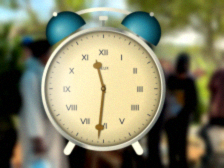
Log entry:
h=11 m=31
